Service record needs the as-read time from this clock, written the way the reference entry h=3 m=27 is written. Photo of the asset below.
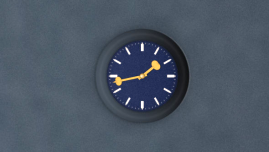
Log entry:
h=1 m=43
